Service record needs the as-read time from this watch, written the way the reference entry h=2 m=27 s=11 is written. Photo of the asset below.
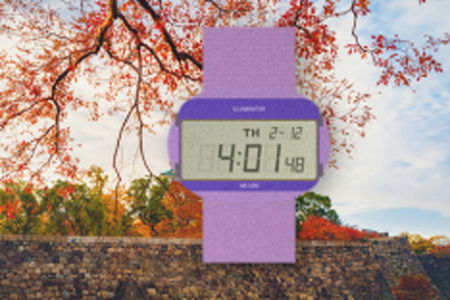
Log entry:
h=4 m=1 s=48
